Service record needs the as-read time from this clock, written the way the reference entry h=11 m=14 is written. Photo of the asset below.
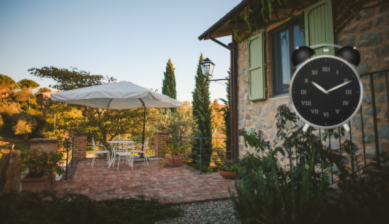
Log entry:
h=10 m=11
